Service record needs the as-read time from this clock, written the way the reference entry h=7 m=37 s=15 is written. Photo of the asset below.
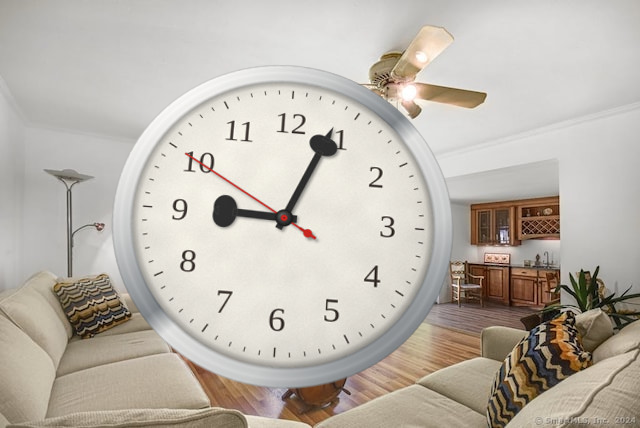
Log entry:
h=9 m=3 s=50
